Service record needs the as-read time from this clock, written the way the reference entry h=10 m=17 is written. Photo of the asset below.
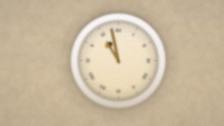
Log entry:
h=10 m=58
